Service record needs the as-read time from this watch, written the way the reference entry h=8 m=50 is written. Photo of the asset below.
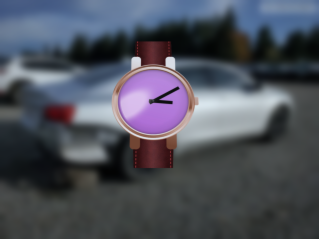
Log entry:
h=3 m=10
